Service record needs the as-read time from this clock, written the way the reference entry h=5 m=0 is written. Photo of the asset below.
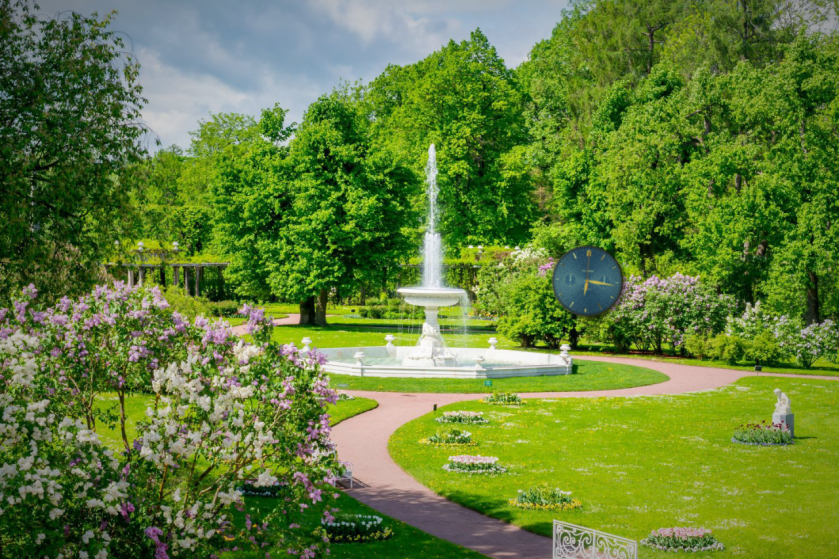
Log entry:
h=6 m=16
